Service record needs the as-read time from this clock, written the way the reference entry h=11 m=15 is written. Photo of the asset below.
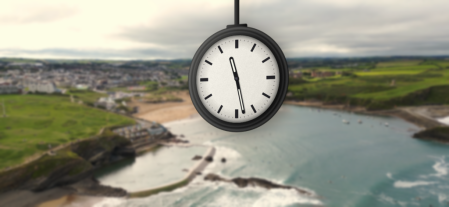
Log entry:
h=11 m=28
